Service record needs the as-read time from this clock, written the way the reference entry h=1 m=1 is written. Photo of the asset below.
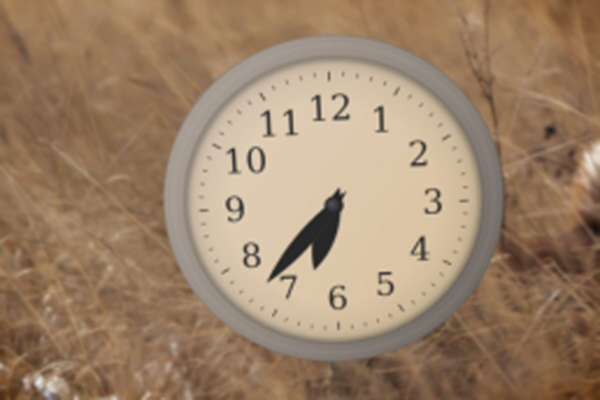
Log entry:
h=6 m=37
